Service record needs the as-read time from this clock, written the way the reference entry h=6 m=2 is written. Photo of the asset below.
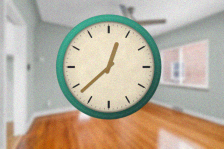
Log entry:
h=12 m=38
